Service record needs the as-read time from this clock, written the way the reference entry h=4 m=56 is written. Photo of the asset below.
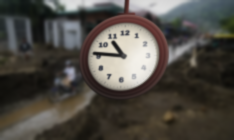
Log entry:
h=10 m=46
